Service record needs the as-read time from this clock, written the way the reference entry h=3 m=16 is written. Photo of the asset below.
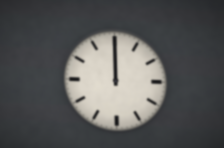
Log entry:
h=12 m=0
